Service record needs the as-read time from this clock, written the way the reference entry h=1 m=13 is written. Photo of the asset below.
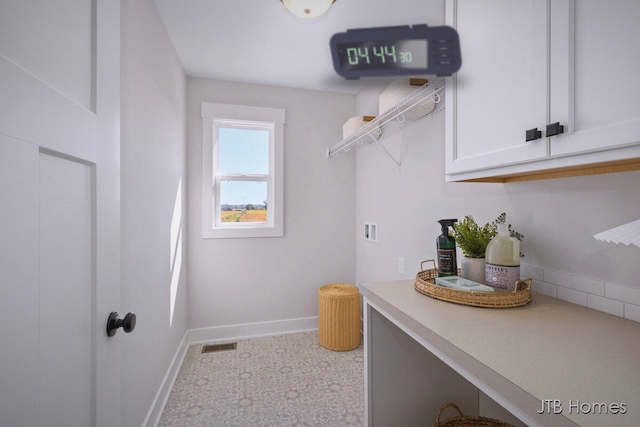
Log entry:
h=4 m=44
